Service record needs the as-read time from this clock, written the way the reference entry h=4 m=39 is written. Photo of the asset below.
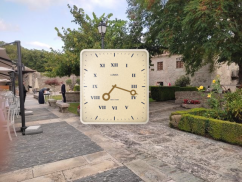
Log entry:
h=7 m=18
